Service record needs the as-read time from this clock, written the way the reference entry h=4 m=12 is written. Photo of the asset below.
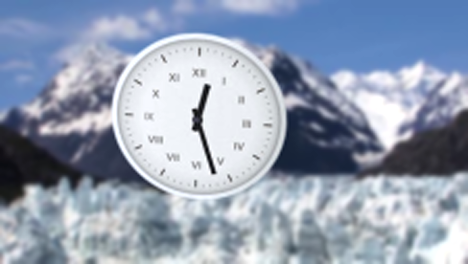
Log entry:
h=12 m=27
